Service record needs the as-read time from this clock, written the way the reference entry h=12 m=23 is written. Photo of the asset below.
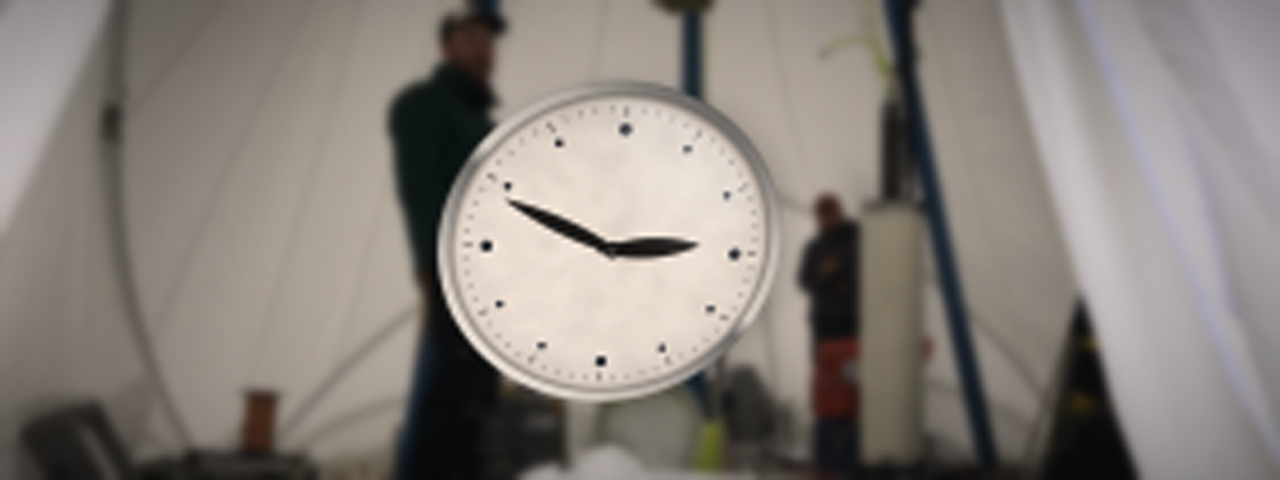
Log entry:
h=2 m=49
